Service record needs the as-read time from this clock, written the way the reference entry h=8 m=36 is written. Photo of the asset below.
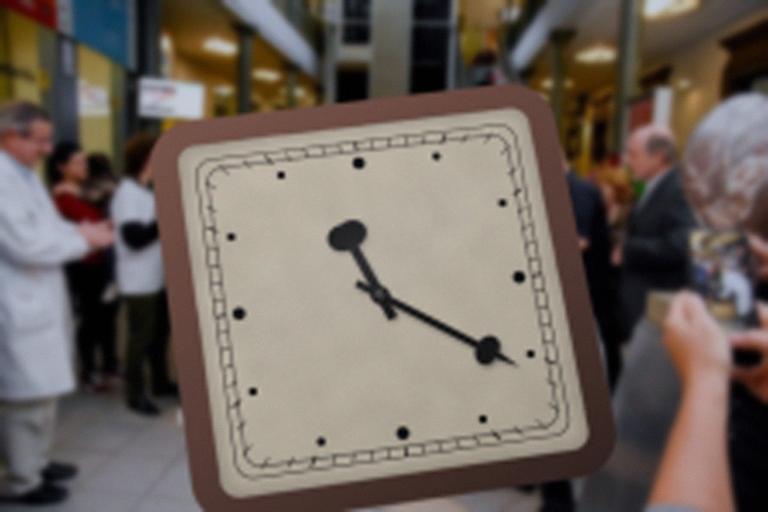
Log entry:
h=11 m=21
